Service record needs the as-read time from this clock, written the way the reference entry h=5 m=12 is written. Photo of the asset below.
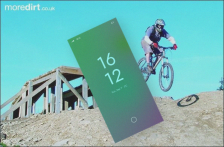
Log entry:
h=16 m=12
